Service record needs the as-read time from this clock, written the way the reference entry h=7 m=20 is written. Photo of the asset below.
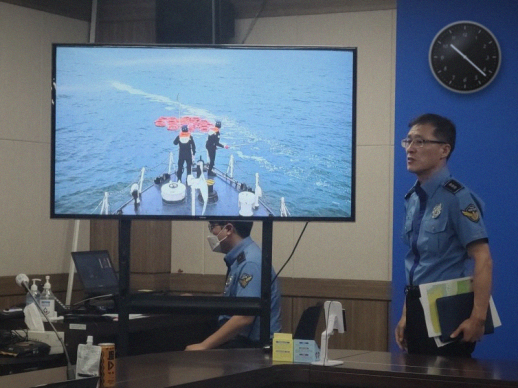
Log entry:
h=10 m=22
